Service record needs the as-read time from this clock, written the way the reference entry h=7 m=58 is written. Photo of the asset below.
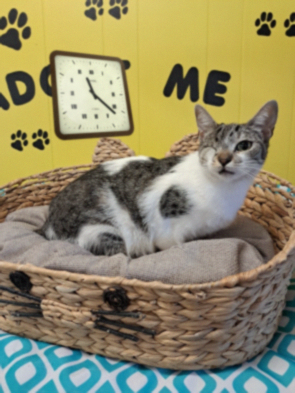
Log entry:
h=11 m=22
